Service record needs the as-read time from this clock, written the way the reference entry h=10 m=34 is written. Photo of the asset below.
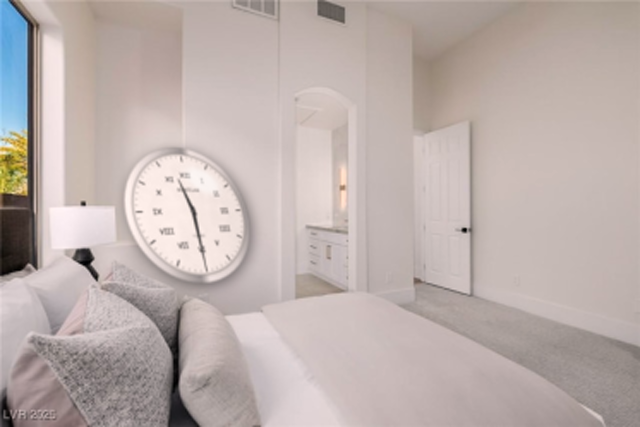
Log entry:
h=11 m=30
